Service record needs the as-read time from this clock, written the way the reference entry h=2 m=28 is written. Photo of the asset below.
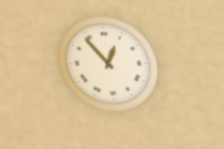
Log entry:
h=12 m=54
